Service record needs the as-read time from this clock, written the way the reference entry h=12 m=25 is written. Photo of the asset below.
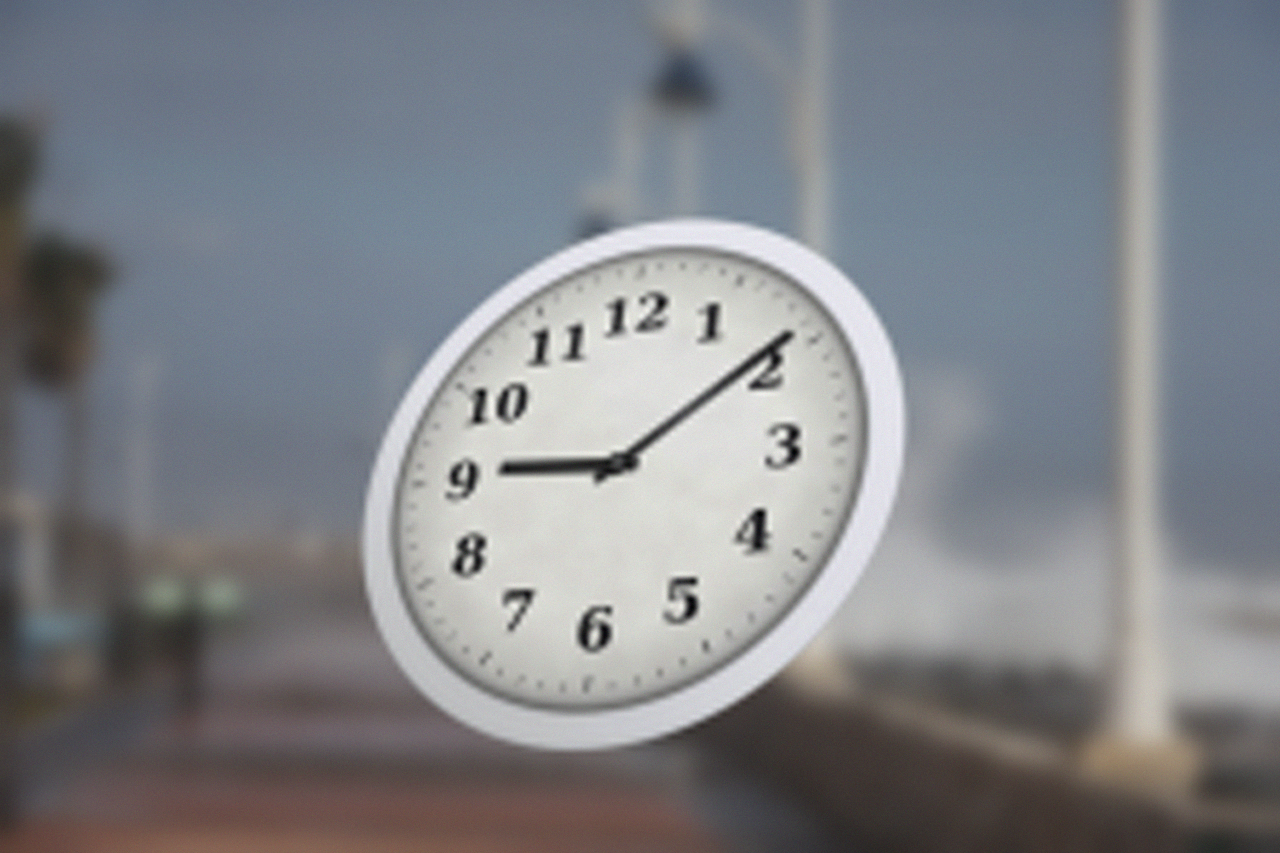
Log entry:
h=9 m=9
